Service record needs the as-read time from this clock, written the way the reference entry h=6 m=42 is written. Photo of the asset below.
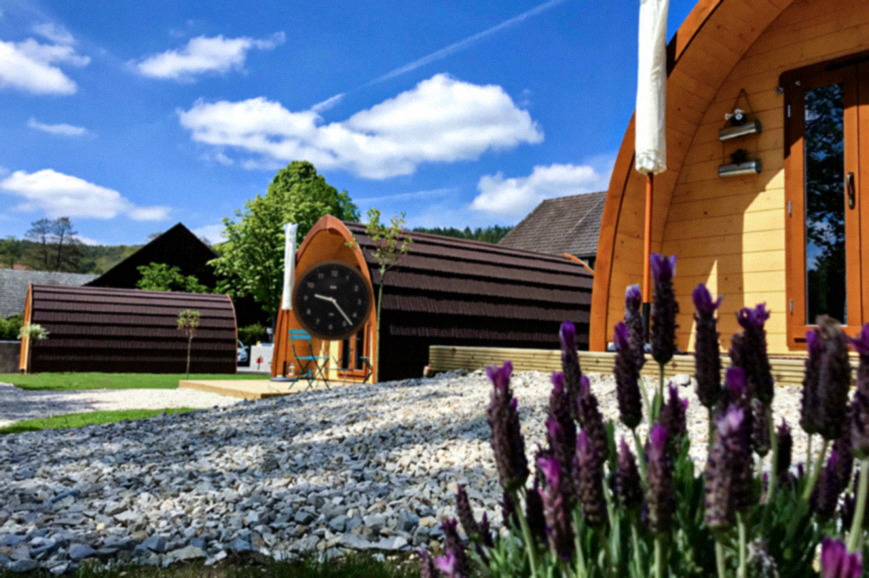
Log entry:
h=9 m=23
